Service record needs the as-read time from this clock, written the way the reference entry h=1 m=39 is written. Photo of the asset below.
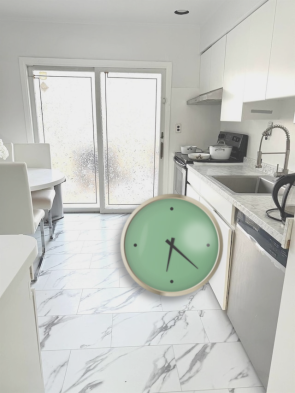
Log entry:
h=6 m=22
